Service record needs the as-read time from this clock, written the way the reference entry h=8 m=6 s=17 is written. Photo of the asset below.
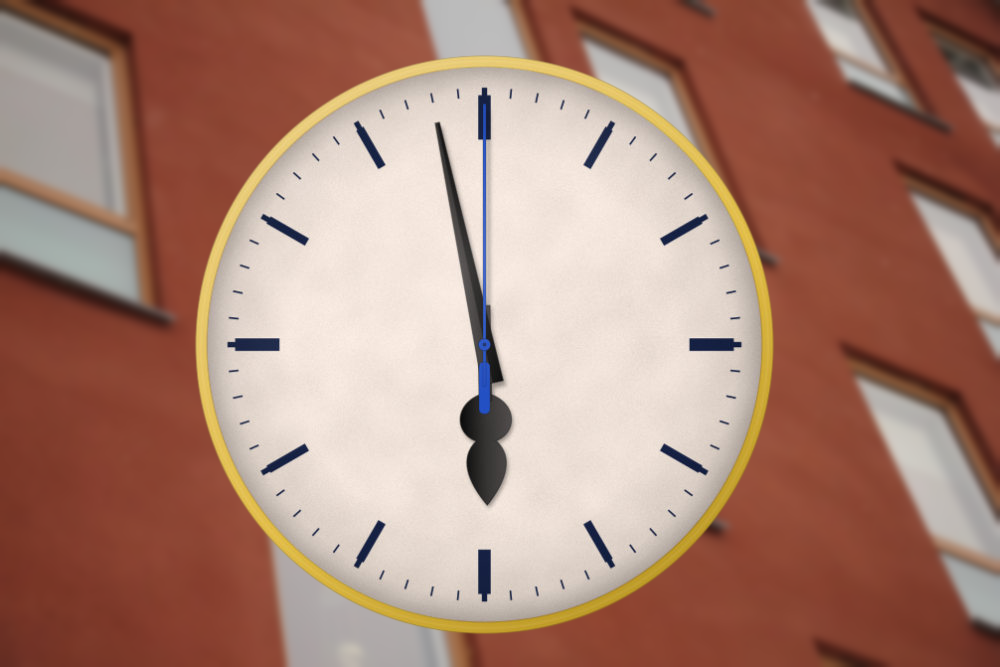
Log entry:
h=5 m=58 s=0
